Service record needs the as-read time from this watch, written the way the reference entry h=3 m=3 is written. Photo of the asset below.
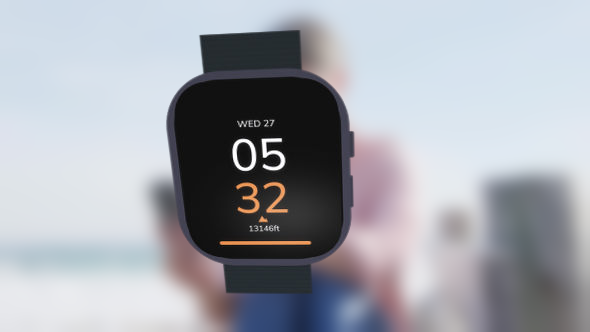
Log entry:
h=5 m=32
